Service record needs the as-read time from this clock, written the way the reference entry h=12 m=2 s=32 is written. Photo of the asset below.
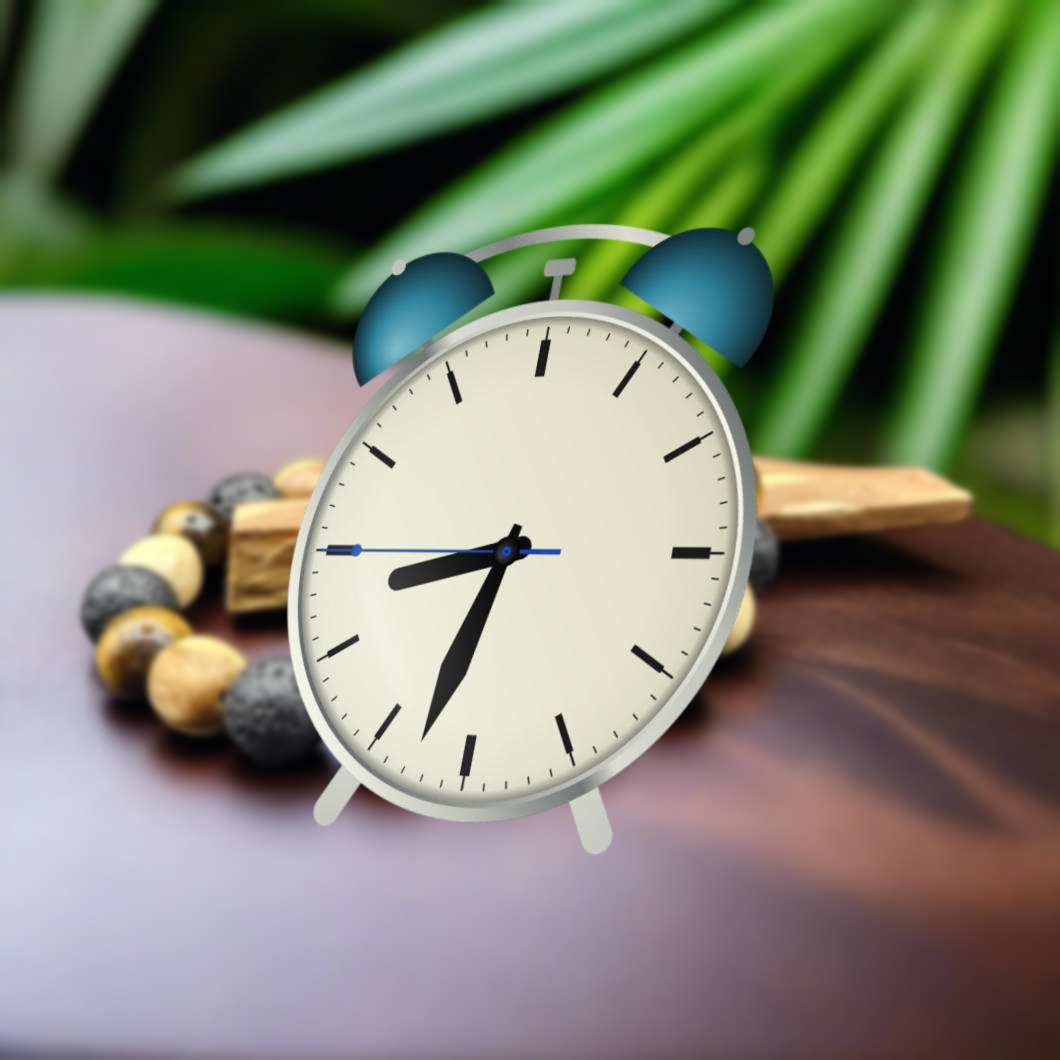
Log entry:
h=8 m=32 s=45
